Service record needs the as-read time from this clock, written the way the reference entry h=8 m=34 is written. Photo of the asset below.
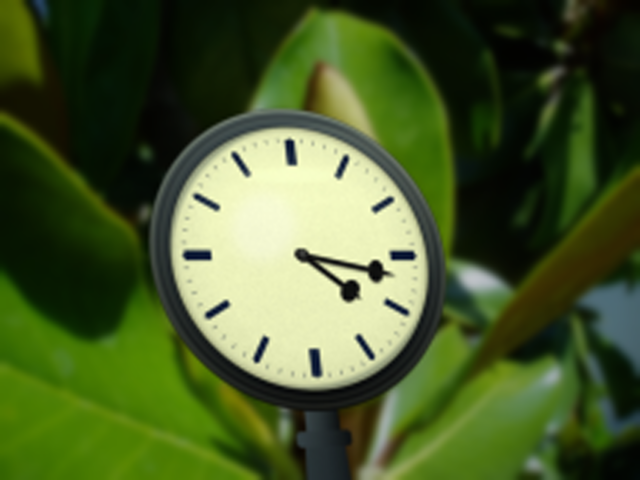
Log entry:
h=4 m=17
